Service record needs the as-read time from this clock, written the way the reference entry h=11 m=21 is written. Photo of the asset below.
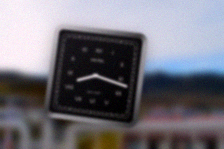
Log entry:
h=8 m=17
